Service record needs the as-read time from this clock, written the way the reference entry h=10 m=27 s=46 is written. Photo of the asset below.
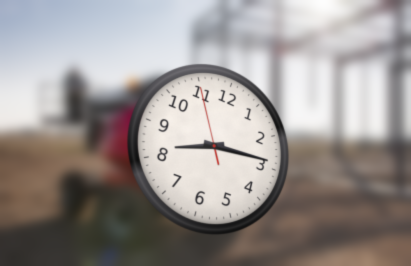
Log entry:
h=8 m=13 s=55
